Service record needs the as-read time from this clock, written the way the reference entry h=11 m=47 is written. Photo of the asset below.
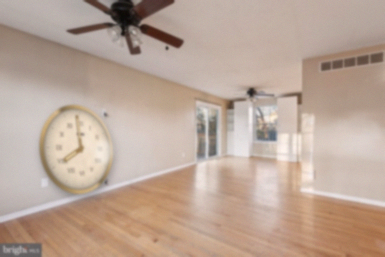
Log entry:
h=7 m=59
